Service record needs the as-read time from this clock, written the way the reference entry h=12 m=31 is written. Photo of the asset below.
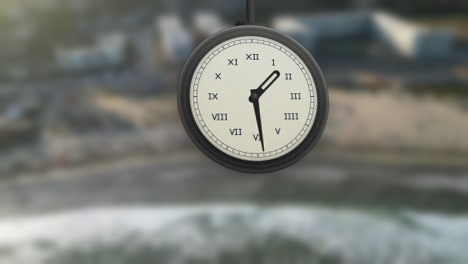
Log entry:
h=1 m=29
